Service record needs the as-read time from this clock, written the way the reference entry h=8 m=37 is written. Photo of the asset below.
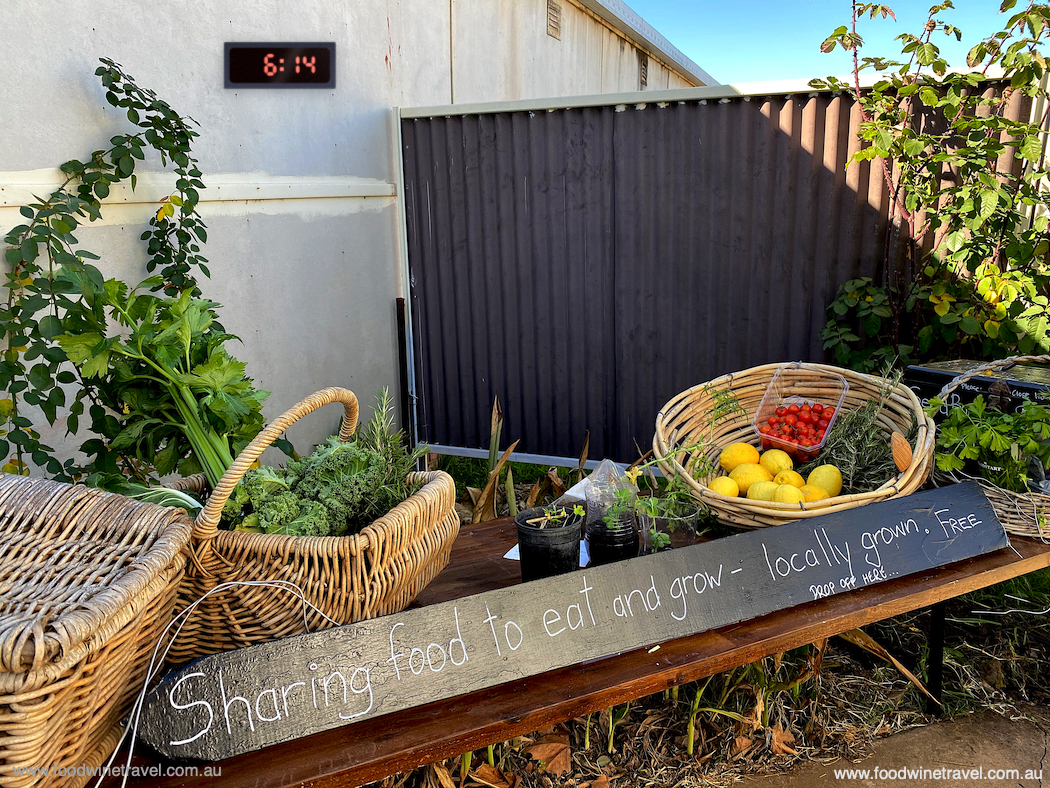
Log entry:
h=6 m=14
